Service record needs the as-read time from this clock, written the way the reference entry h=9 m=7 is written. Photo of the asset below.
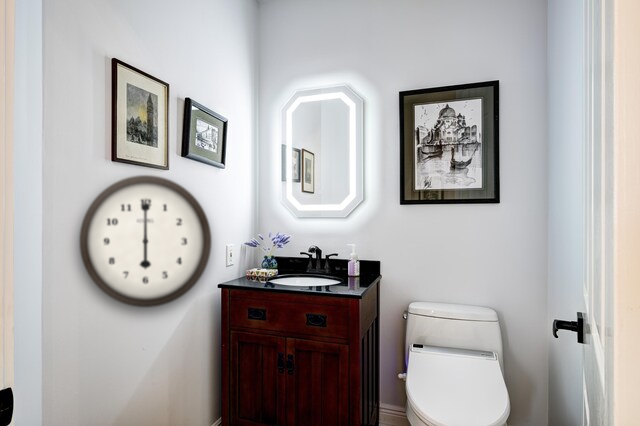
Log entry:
h=6 m=0
